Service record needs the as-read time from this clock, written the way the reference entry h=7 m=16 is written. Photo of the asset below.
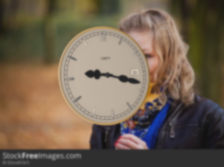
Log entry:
h=9 m=18
